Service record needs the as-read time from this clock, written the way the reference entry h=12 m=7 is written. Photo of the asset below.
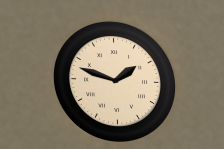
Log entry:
h=1 m=48
